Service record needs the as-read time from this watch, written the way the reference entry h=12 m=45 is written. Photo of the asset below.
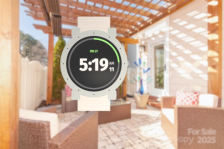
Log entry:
h=5 m=19
